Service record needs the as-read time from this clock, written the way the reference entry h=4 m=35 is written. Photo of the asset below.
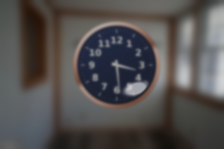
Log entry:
h=3 m=29
